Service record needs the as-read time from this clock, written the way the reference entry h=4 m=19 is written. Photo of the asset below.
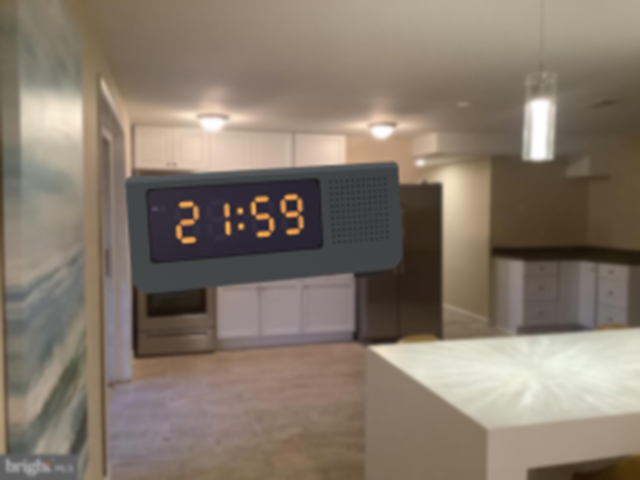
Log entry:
h=21 m=59
